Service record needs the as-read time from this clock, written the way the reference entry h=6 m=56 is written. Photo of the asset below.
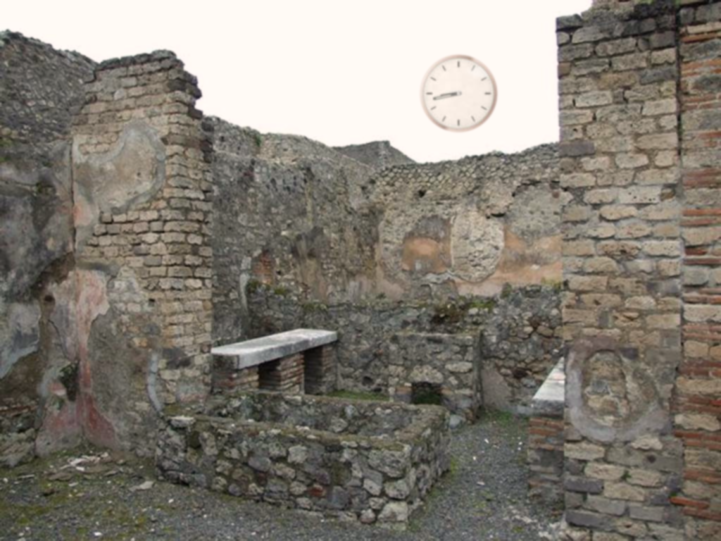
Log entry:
h=8 m=43
